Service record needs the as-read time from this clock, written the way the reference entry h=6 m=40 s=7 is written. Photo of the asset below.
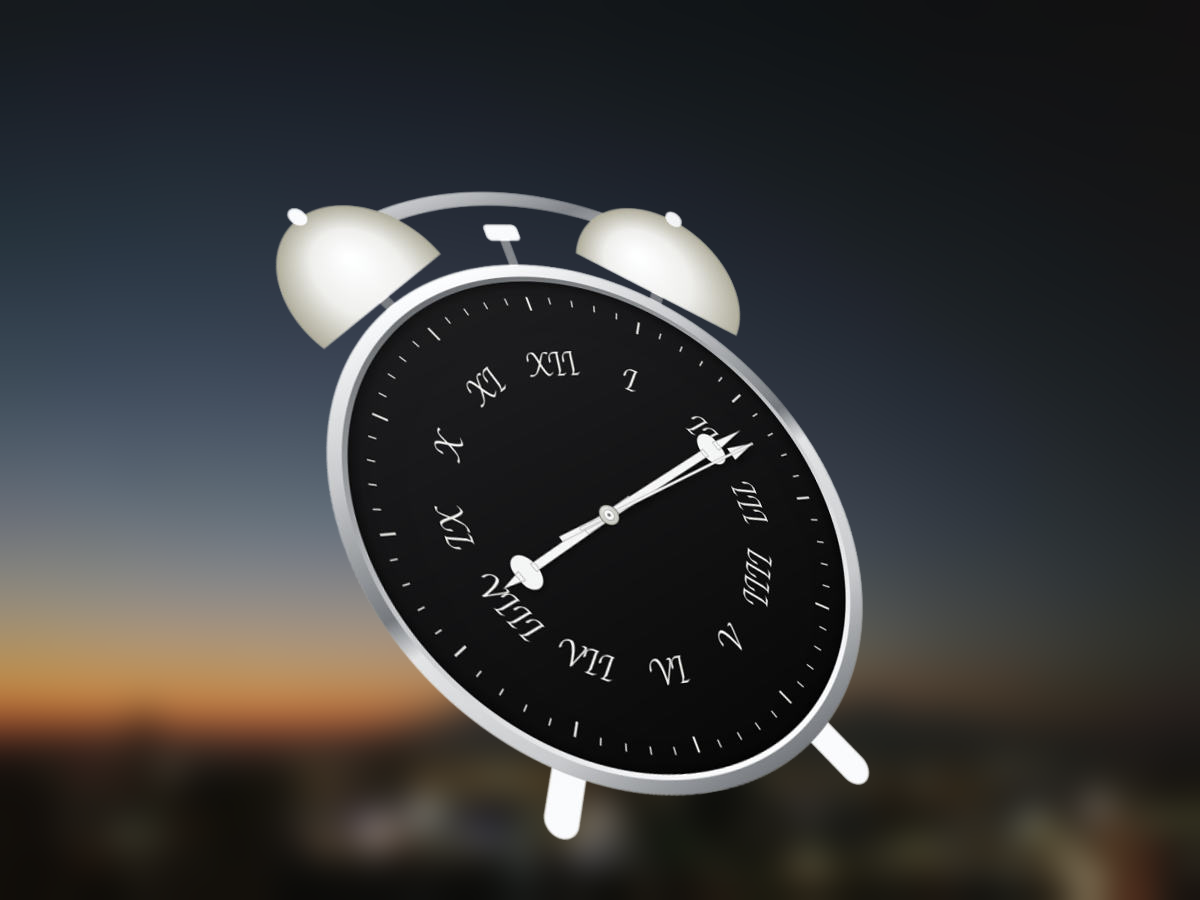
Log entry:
h=8 m=11 s=12
